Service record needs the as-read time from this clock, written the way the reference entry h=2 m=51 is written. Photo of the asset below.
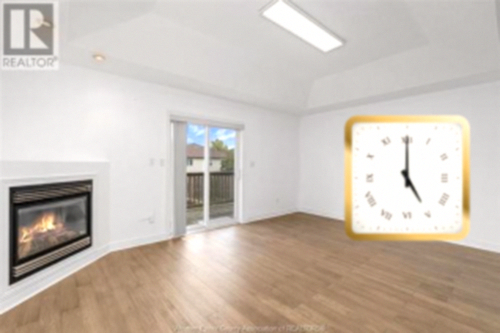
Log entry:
h=5 m=0
